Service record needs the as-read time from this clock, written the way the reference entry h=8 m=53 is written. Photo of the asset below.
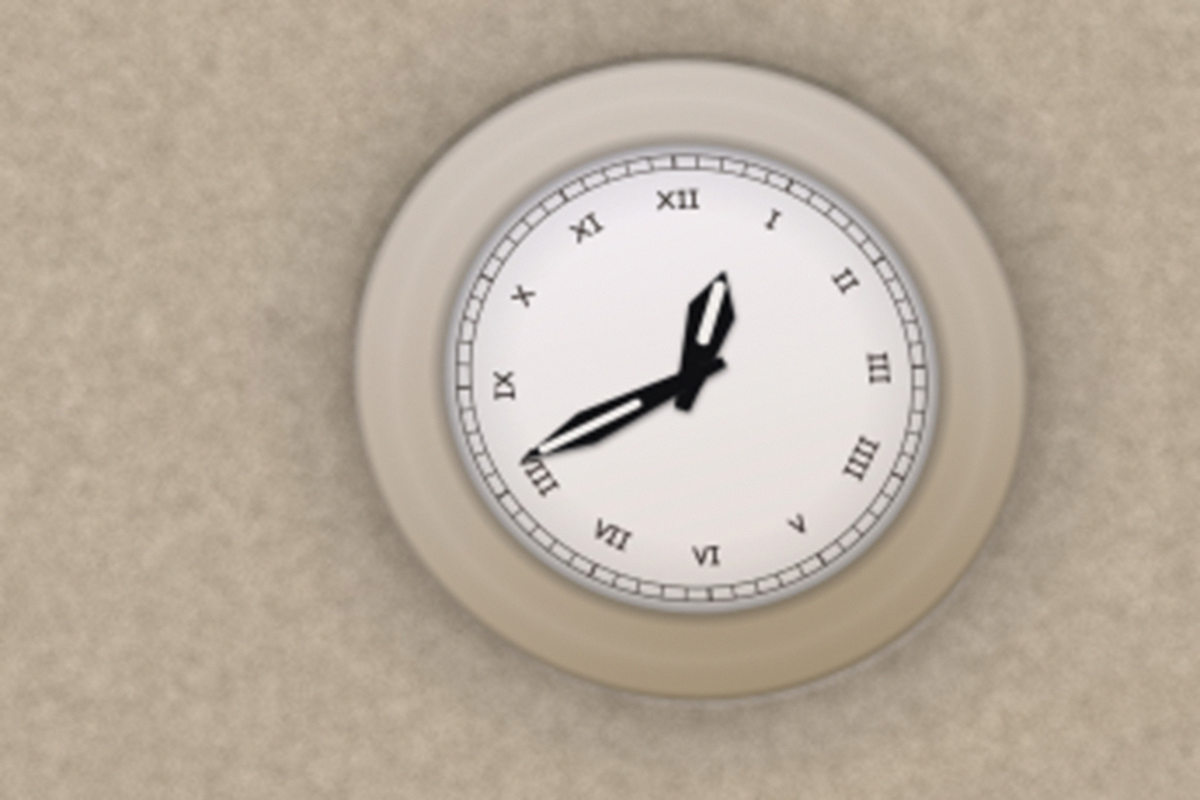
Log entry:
h=12 m=41
